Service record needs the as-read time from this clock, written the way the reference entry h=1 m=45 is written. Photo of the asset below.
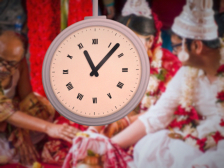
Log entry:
h=11 m=7
